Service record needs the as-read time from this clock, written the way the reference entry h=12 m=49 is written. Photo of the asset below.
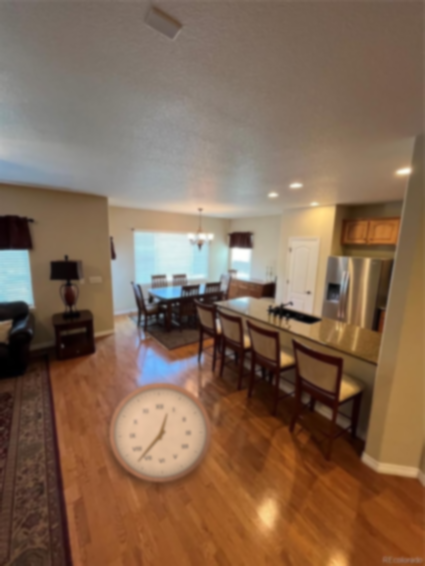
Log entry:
h=12 m=37
